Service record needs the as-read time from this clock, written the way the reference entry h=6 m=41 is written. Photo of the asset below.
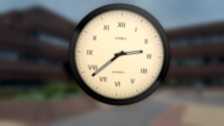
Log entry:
h=2 m=38
